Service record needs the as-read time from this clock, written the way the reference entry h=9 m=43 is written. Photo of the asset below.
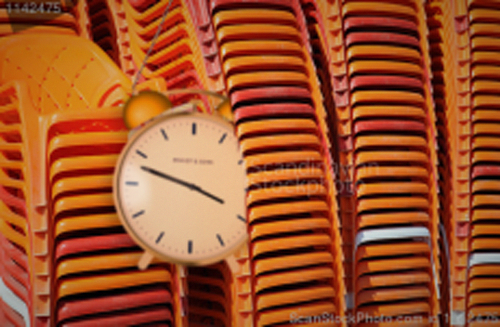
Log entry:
h=3 m=48
